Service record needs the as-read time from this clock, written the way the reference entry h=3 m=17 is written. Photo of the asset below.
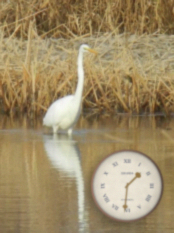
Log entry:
h=1 m=31
